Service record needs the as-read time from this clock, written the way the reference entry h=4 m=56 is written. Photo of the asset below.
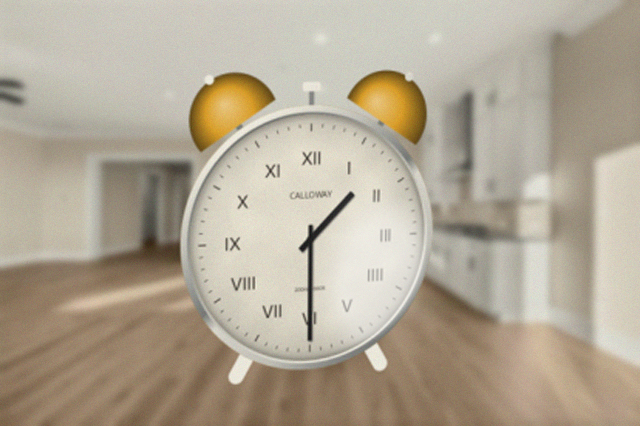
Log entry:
h=1 m=30
